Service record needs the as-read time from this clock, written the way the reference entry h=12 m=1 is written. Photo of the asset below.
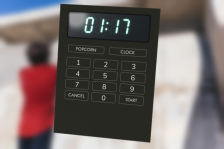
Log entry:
h=1 m=17
